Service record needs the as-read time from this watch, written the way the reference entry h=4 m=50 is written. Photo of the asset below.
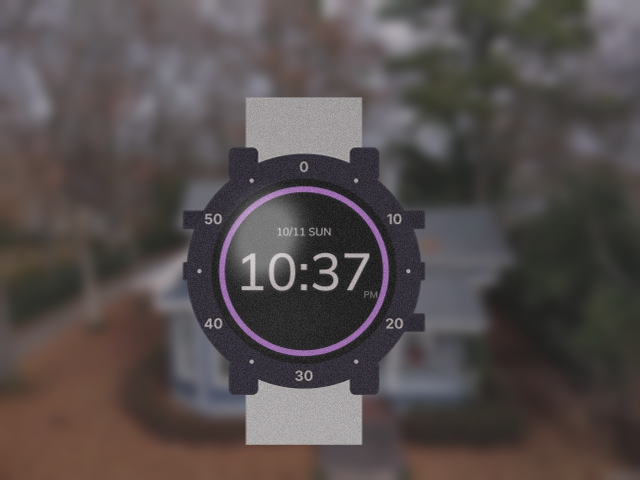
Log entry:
h=10 m=37
